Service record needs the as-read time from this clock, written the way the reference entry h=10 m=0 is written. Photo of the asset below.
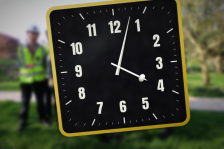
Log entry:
h=4 m=3
